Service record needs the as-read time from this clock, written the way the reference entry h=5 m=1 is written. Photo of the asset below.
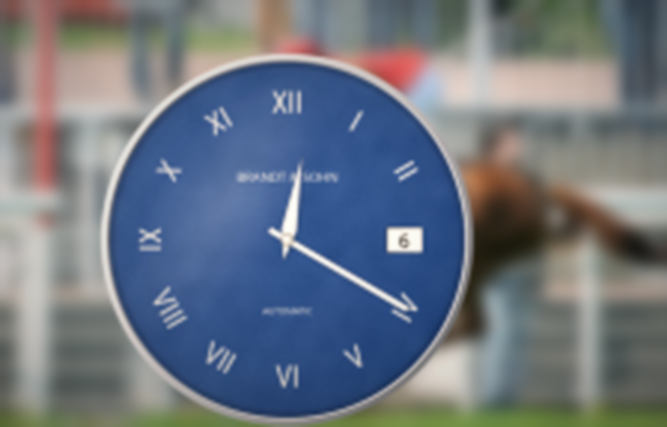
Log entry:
h=12 m=20
